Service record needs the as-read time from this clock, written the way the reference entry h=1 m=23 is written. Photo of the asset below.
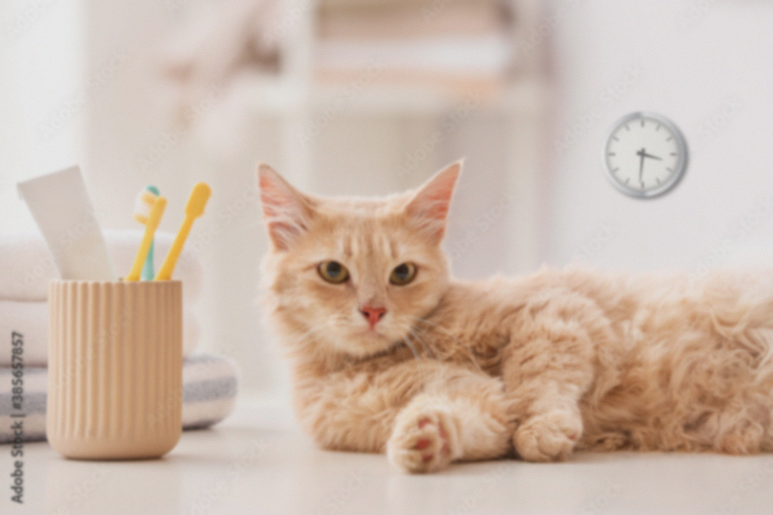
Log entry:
h=3 m=31
